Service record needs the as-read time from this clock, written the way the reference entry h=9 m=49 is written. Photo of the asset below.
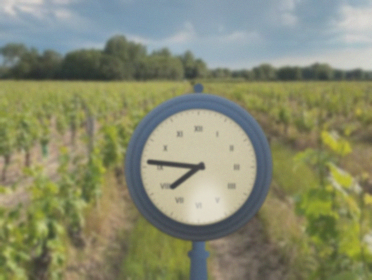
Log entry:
h=7 m=46
